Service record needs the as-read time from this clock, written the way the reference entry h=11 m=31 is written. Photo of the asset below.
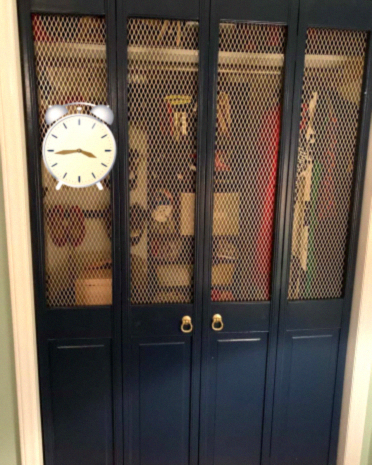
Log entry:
h=3 m=44
